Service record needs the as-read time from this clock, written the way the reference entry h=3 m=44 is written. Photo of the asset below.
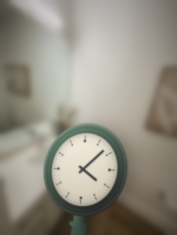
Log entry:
h=4 m=8
